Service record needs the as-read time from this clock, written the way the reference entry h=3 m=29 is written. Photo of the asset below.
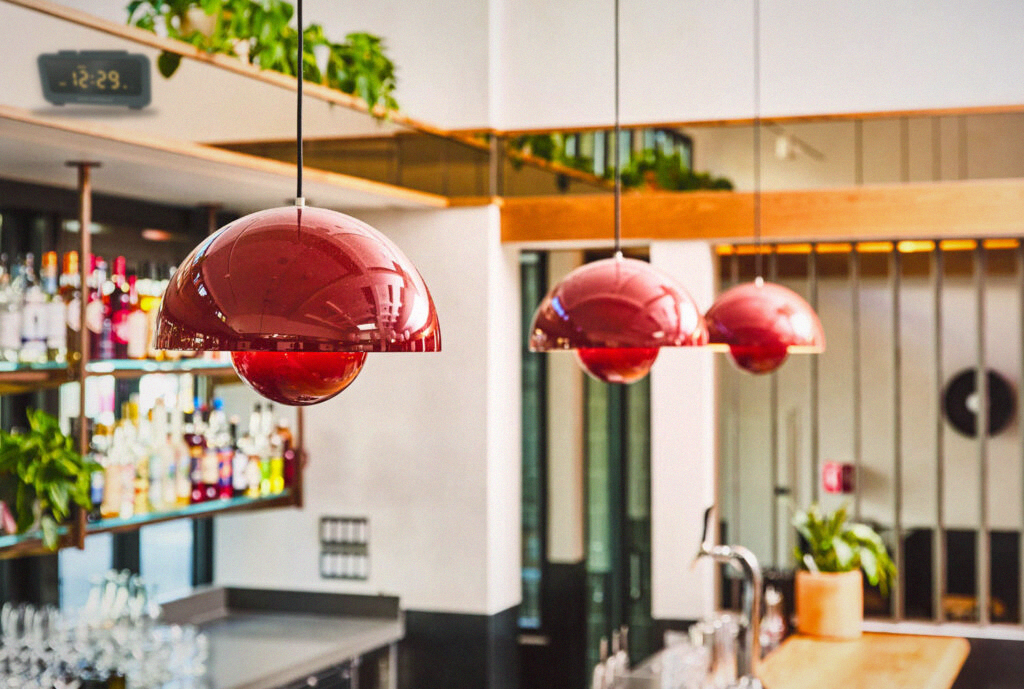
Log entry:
h=12 m=29
